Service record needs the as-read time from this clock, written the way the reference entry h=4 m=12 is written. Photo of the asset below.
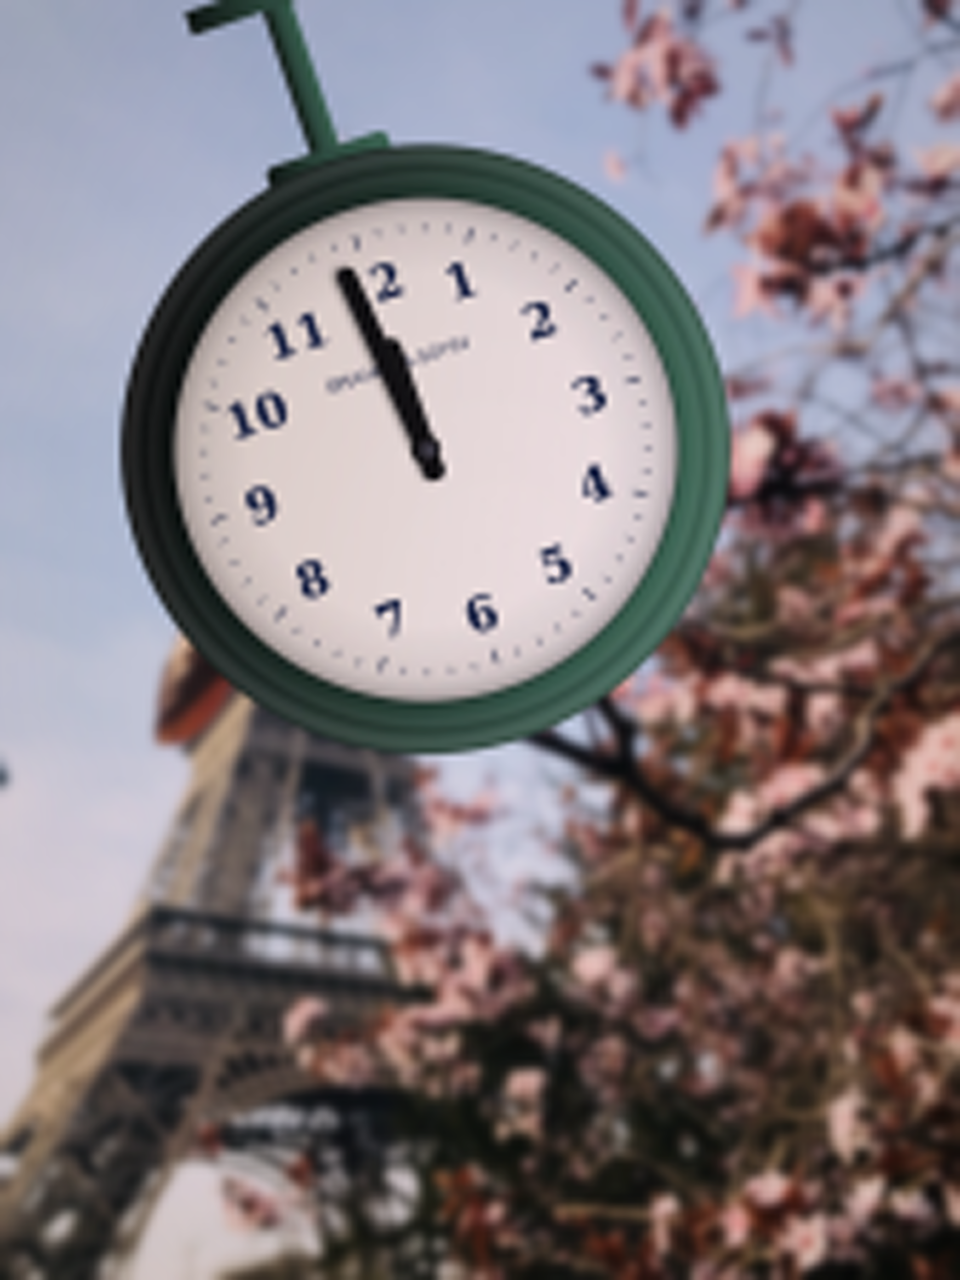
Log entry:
h=11 m=59
